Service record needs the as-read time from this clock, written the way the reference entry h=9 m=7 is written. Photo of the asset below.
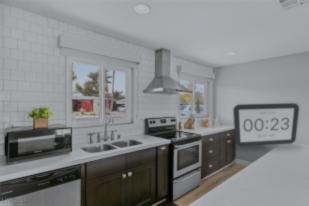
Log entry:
h=0 m=23
